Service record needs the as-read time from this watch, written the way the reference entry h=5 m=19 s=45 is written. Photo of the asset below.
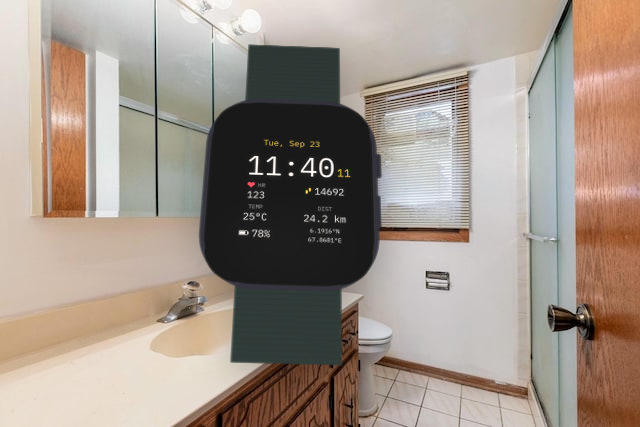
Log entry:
h=11 m=40 s=11
